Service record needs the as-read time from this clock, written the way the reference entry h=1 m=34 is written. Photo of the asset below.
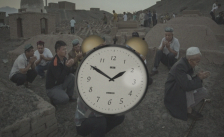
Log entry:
h=1 m=50
